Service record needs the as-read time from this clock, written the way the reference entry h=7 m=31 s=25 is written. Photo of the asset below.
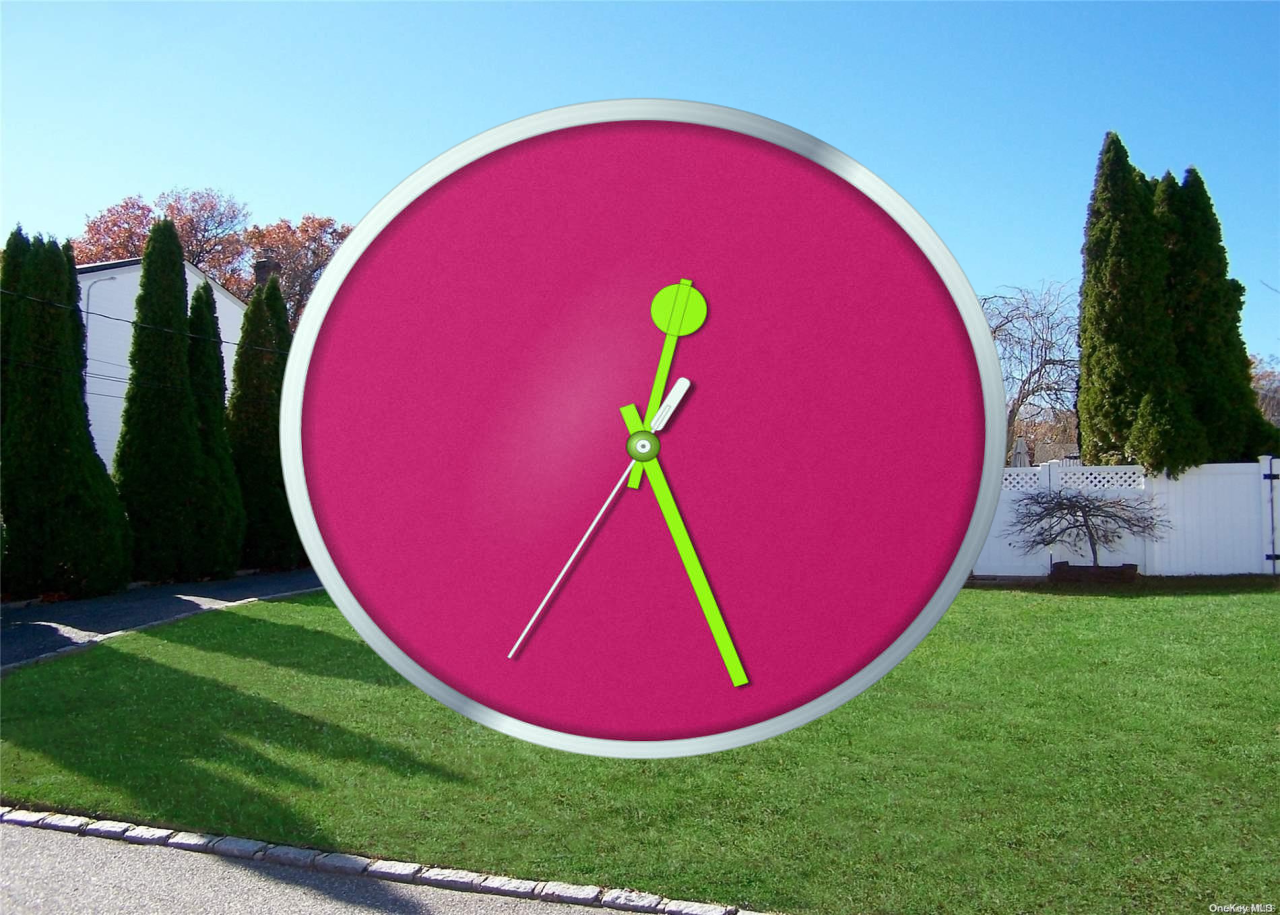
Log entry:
h=12 m=26 s=35
